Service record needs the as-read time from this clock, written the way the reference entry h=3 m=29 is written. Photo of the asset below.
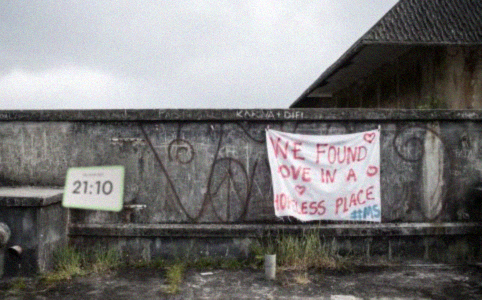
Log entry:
h=21 m=10
